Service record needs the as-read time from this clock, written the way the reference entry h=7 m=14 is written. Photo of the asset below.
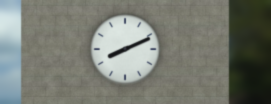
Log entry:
h=8 m=11
